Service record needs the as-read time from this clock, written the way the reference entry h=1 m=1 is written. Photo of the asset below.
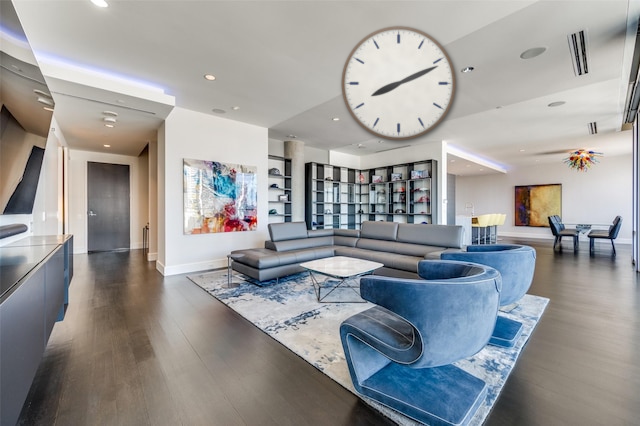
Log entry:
h=8 m=11
